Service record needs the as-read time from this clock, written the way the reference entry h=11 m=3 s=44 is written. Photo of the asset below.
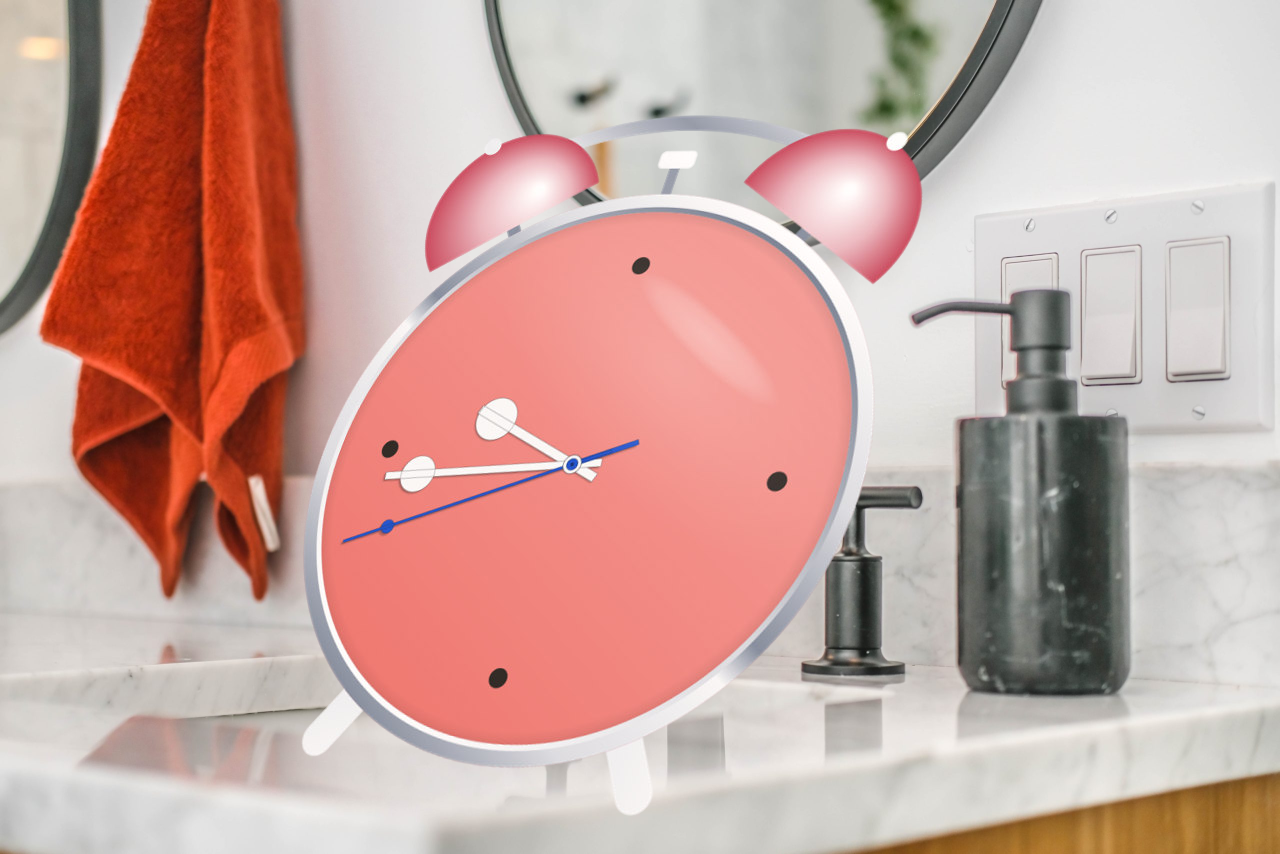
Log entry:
h=9 m=43 s=41
